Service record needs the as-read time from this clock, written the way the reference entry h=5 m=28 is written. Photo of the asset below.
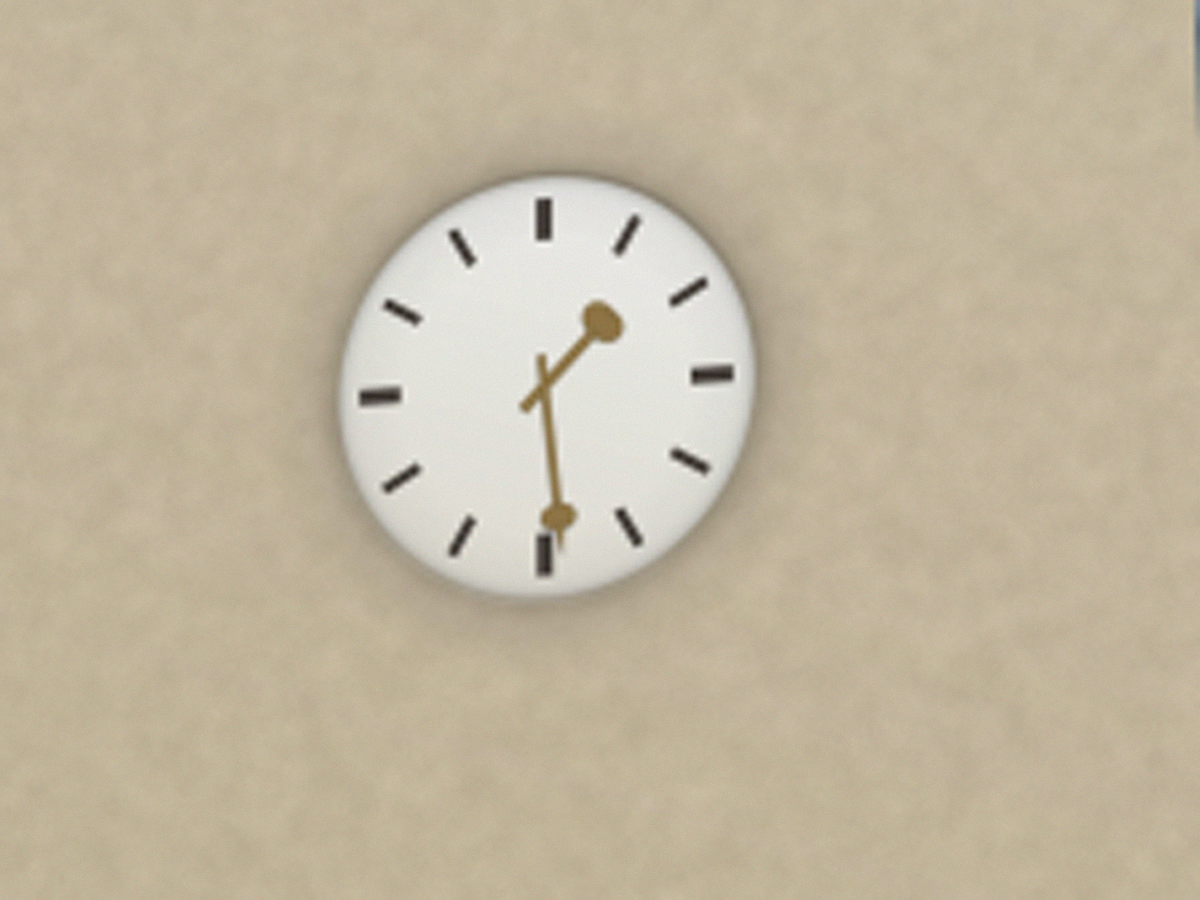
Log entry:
h=1 m=29
